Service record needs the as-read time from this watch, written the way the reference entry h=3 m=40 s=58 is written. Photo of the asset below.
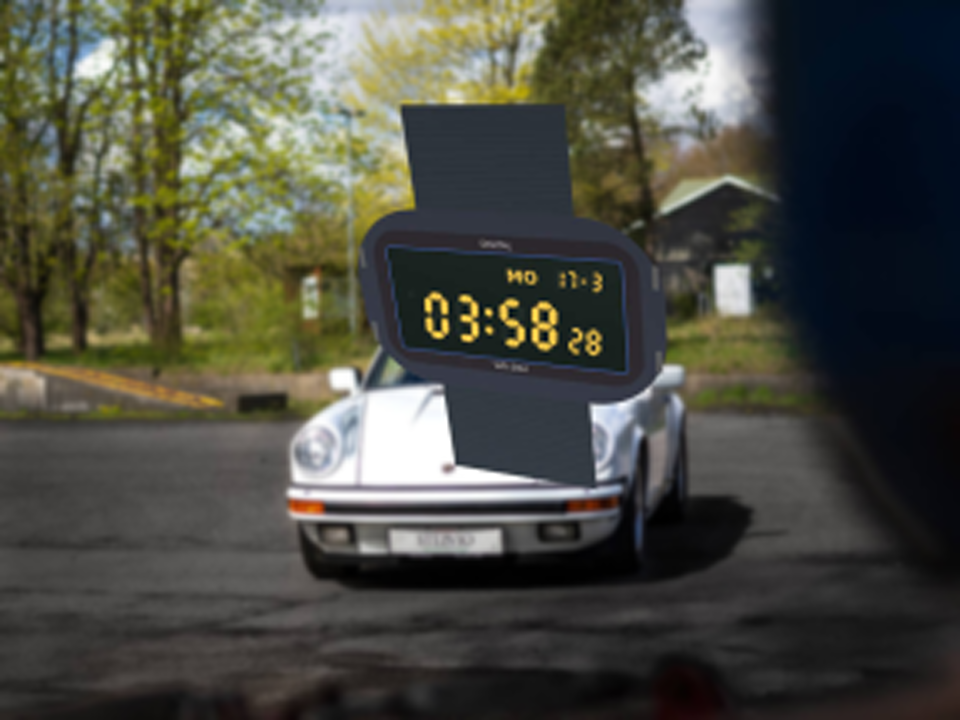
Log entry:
h=3 m=58 s=28
